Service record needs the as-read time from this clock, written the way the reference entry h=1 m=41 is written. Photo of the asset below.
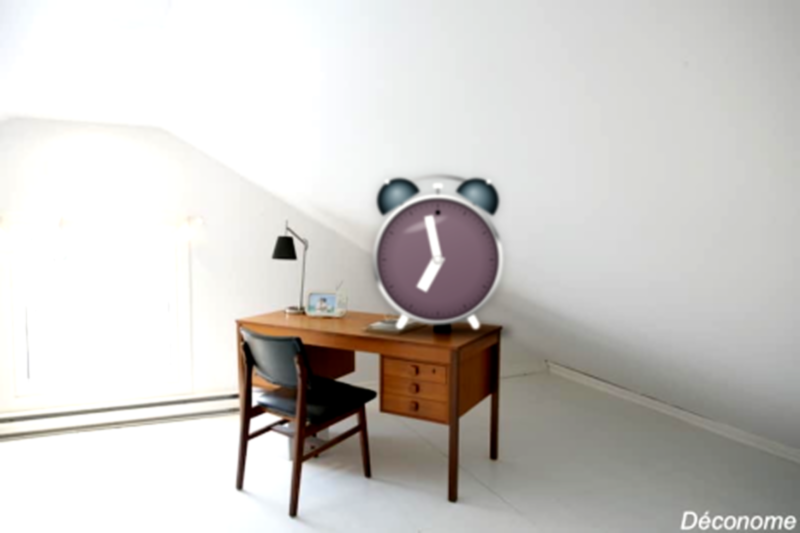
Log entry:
h=6 m=58
